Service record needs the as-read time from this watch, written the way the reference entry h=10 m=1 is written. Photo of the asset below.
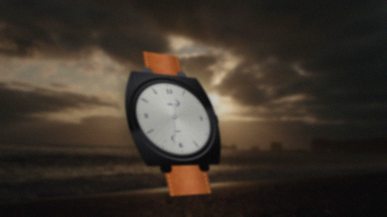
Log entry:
h=12 m=32
